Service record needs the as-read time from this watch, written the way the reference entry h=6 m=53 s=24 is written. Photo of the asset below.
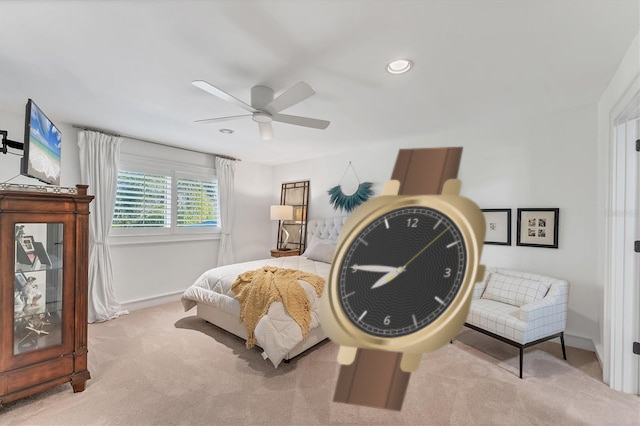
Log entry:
h=7 m=45 s=7
